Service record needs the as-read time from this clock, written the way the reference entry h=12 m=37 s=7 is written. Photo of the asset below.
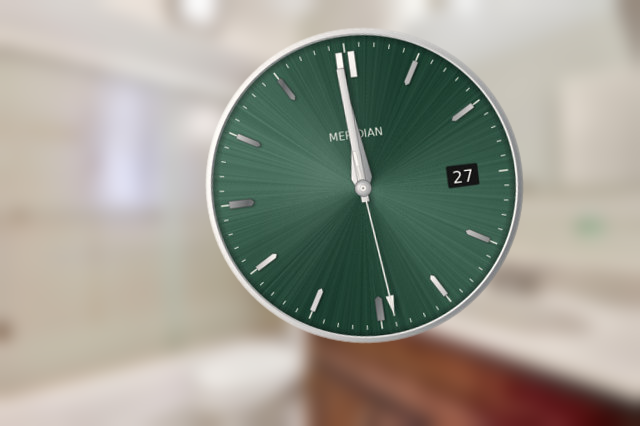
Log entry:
h=11 m=59 s=29
